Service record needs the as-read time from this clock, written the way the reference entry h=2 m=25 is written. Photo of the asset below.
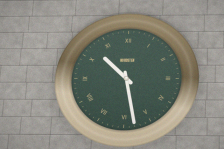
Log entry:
h=10 m=28
